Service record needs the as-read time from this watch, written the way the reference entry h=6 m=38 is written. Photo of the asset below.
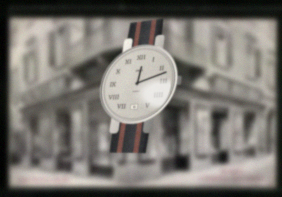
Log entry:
h=12 m=12
